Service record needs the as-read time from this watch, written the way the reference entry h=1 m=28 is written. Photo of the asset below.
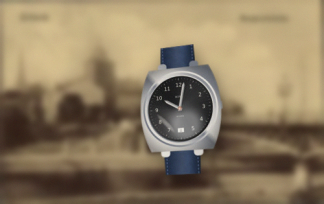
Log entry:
h=10 m=2
